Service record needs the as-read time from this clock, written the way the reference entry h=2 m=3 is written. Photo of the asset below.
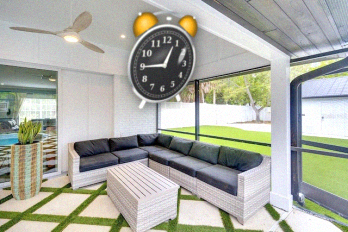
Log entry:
h=12 m=45
